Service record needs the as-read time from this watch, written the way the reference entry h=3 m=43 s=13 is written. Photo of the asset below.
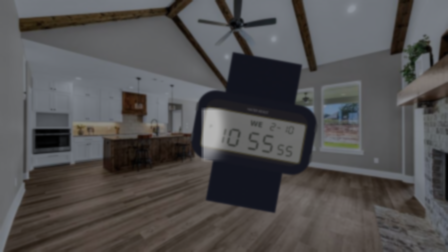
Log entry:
h=10 m=55 s=55
